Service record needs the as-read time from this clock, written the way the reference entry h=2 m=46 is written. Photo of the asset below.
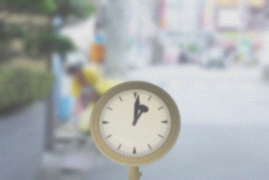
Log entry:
h=1 m=1
